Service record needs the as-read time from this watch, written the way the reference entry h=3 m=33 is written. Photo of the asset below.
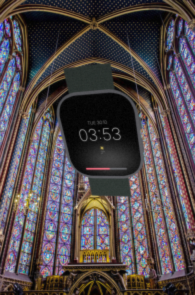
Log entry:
h=3 m=53
